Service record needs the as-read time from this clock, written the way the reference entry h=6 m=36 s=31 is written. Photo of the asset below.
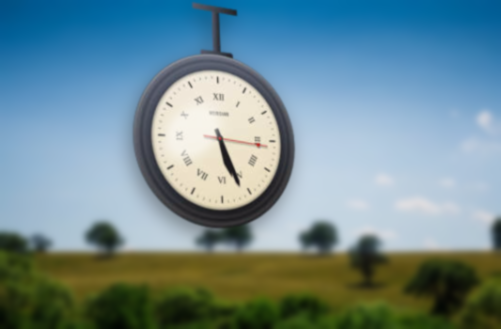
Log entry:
h=5 m=26 s=16
